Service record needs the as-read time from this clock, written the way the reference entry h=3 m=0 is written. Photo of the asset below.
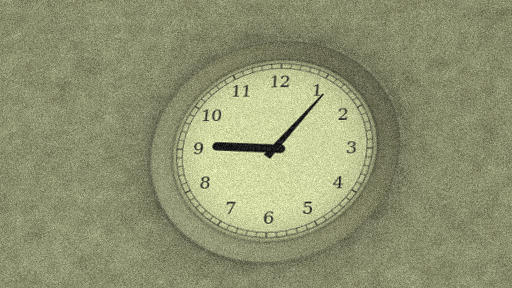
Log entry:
h=9 m=6
